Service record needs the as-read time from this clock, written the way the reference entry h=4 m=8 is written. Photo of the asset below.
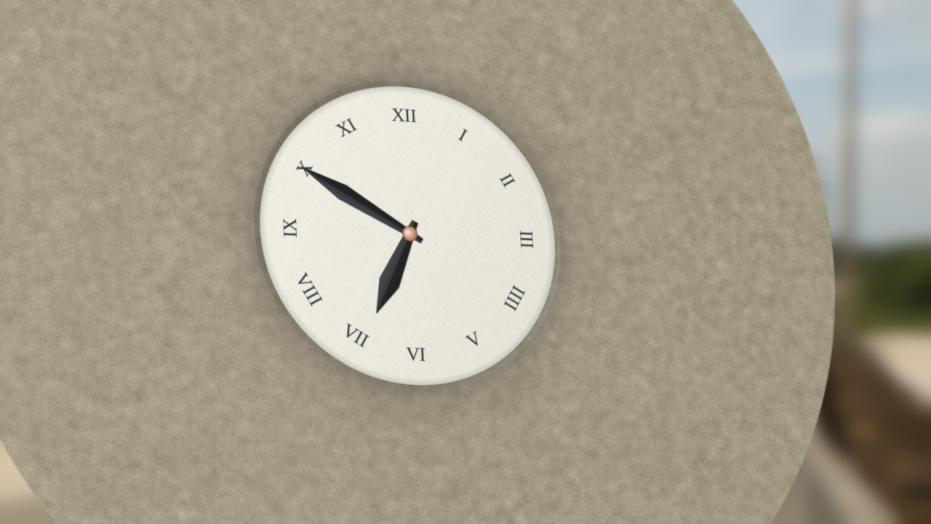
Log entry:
h=6 m=50
